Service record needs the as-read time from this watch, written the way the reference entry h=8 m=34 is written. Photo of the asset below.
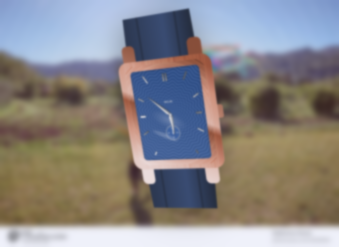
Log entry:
h=5 m=52
